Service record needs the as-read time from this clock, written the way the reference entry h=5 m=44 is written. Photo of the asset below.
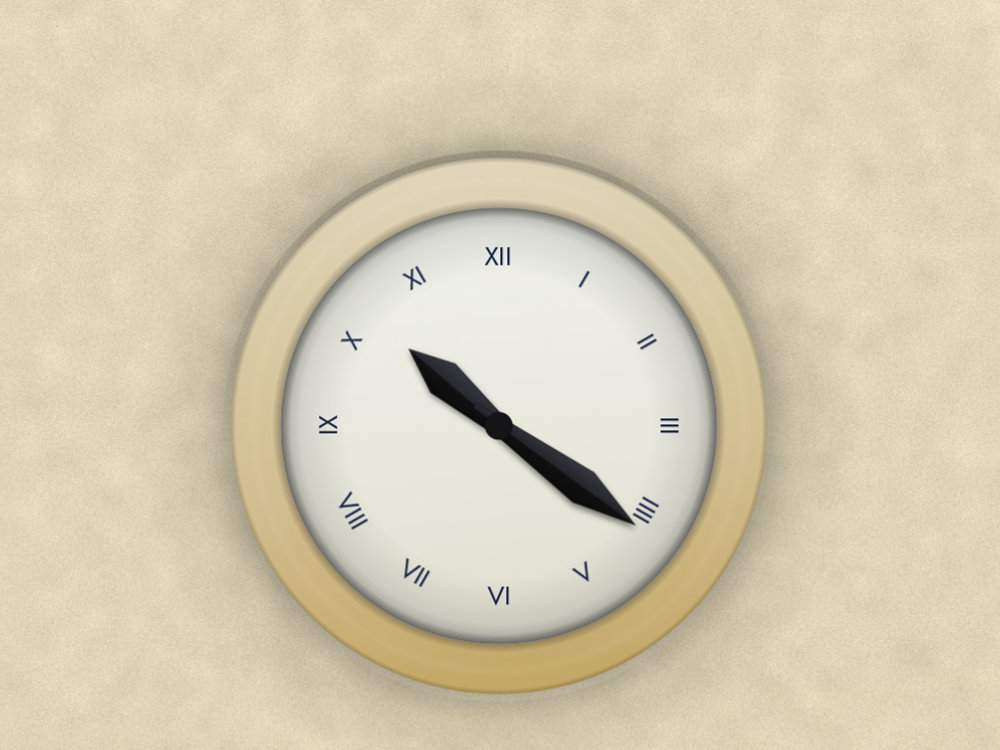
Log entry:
h=10 m=21
